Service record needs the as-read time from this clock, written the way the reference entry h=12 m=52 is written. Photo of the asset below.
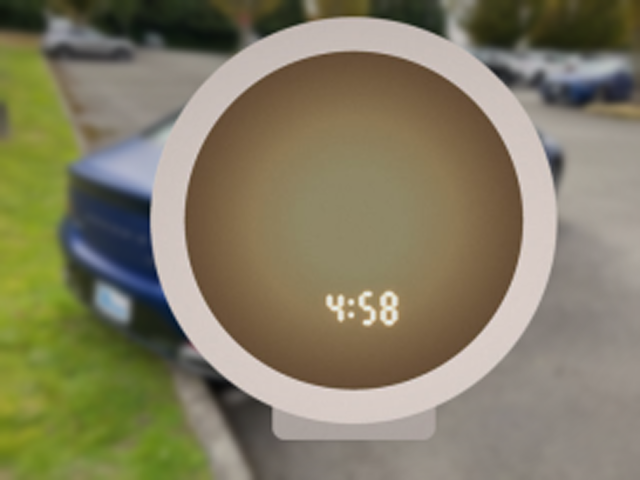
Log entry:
h=4 m=58
